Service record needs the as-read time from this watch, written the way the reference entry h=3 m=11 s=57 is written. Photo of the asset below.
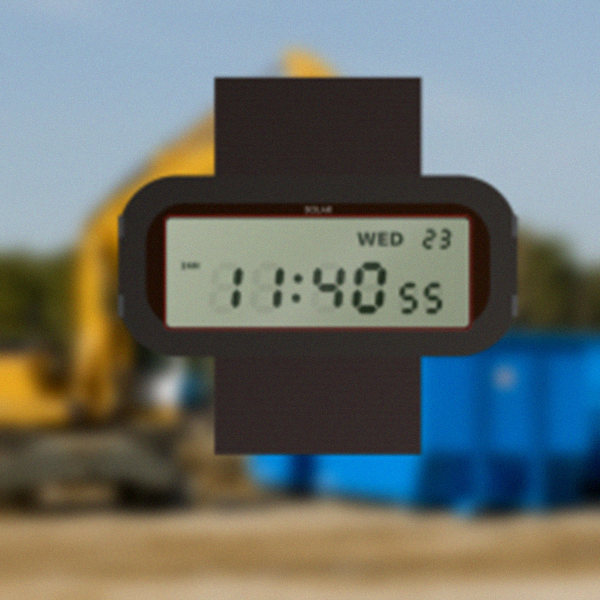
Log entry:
h=11 m=40 s=55
